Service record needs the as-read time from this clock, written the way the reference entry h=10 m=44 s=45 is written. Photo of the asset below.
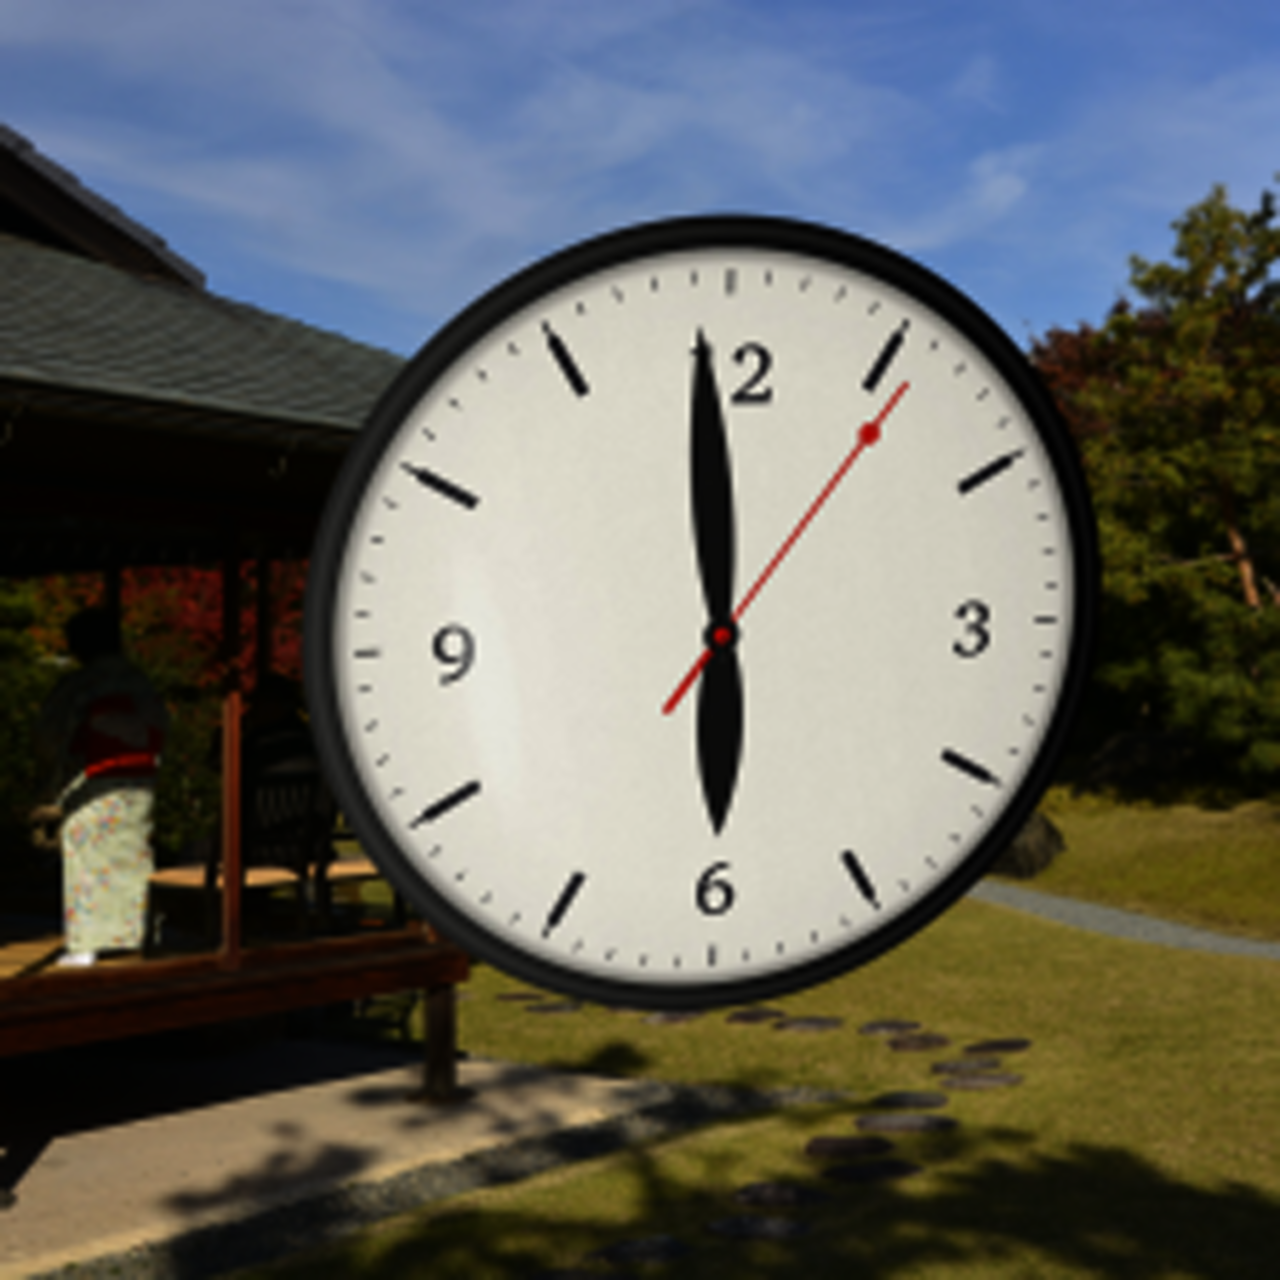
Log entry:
h=5 m=59 s=6
